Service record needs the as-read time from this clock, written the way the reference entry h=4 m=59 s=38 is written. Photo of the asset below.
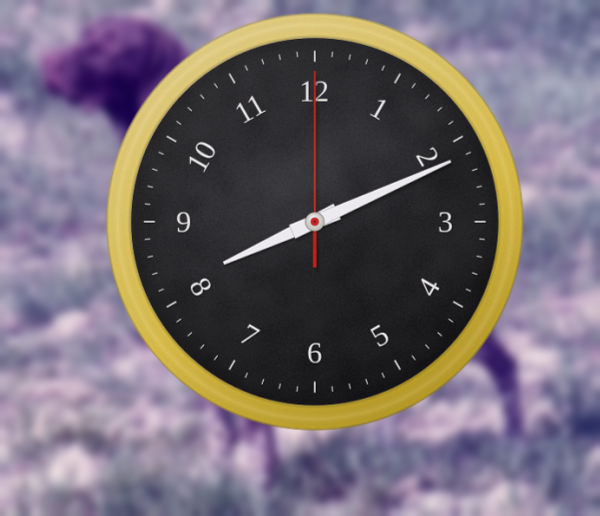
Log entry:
h=8 m=11 s=0
